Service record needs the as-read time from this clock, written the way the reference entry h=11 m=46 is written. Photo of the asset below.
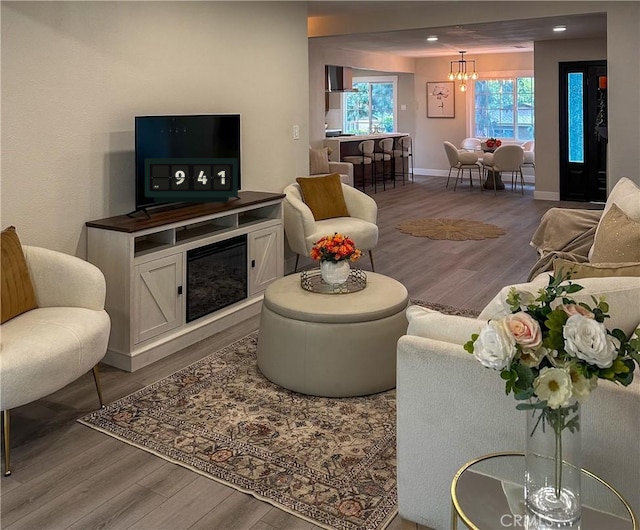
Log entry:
h=9 m=41
